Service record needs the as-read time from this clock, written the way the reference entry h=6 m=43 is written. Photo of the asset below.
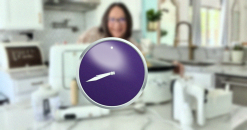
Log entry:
h=8 m=42
